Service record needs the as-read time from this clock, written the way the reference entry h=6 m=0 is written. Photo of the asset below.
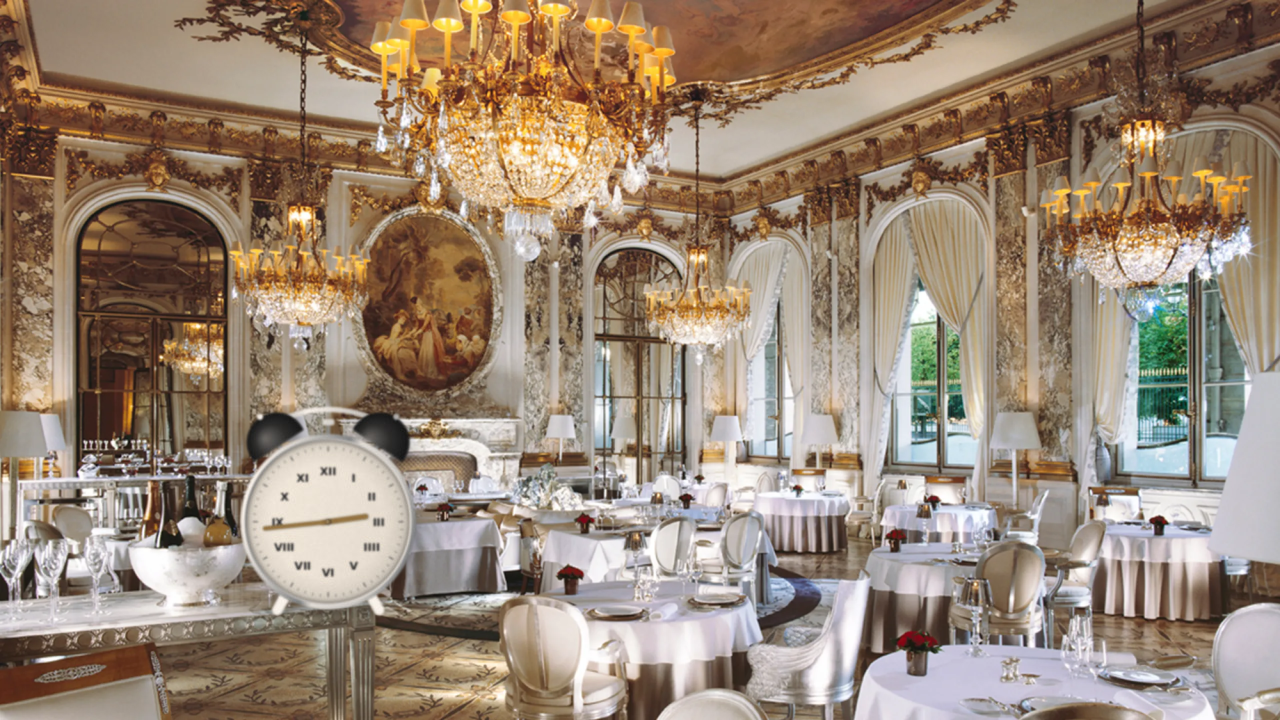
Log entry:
h=2 m=44
